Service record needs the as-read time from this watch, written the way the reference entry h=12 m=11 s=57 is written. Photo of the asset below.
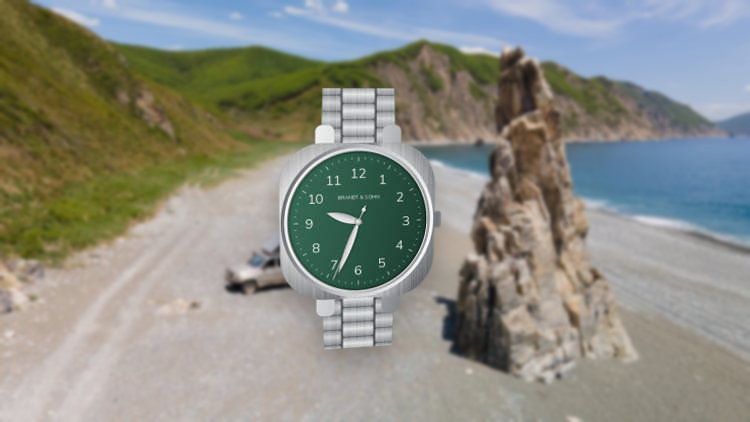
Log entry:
h=9 m=33 s=34
